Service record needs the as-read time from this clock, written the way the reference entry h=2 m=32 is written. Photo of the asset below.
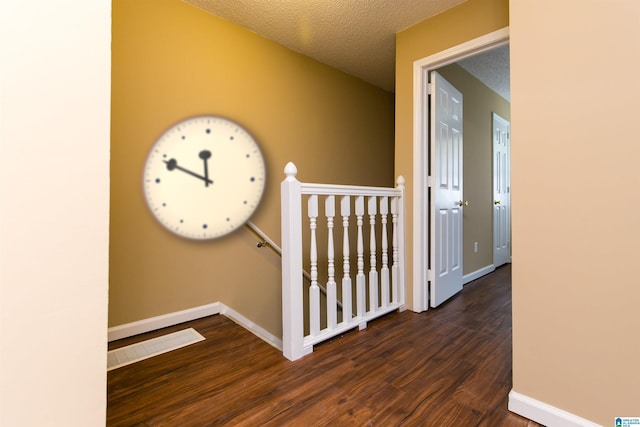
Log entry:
h=11 m=49
